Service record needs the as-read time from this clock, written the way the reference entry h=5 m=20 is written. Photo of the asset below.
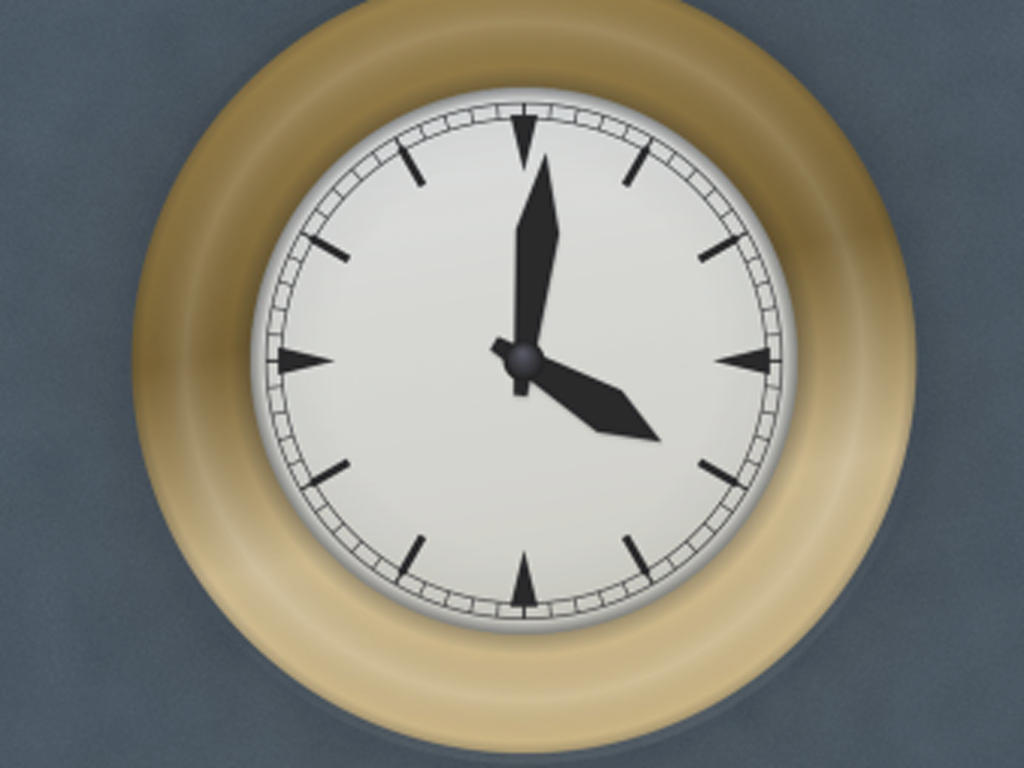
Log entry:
h=4 m=1
